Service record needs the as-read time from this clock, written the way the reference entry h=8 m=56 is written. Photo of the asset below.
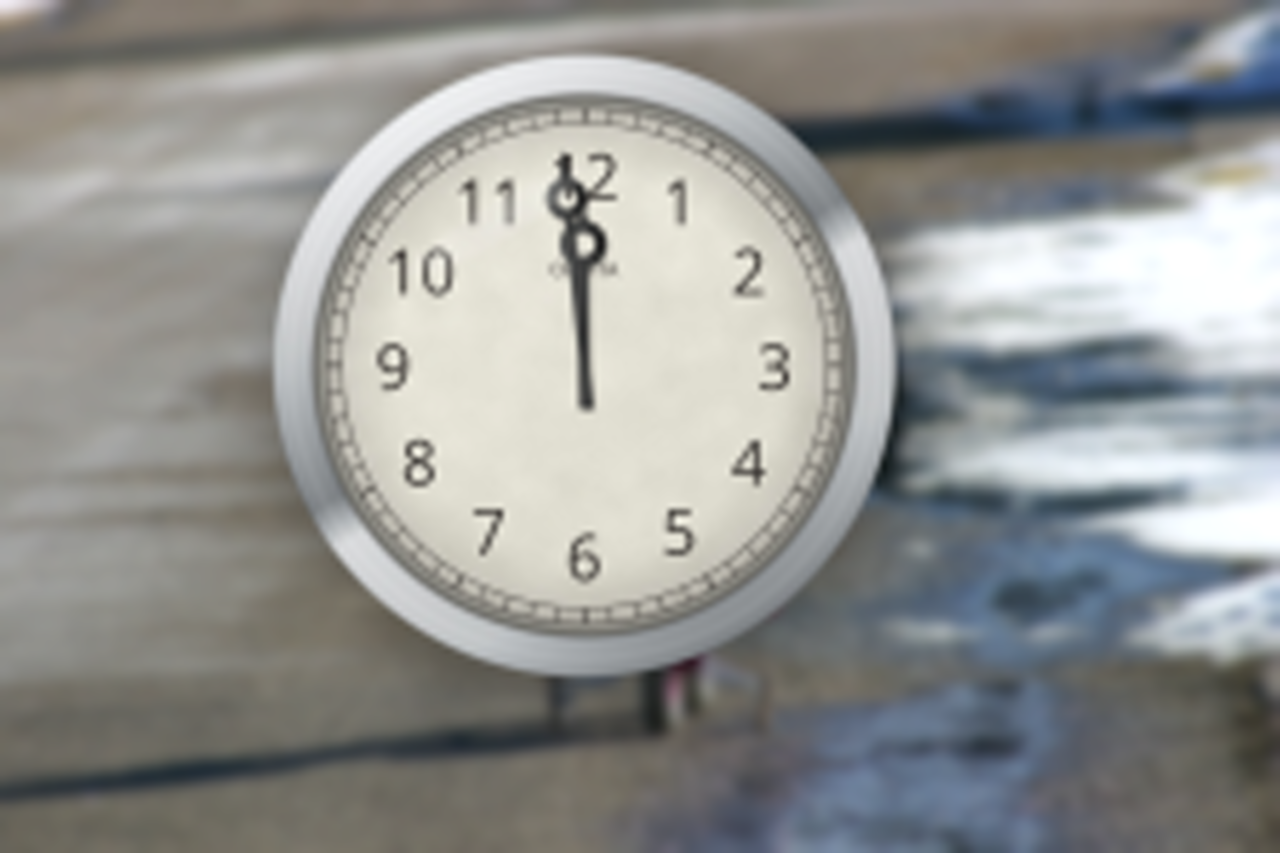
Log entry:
h=11 m=59
